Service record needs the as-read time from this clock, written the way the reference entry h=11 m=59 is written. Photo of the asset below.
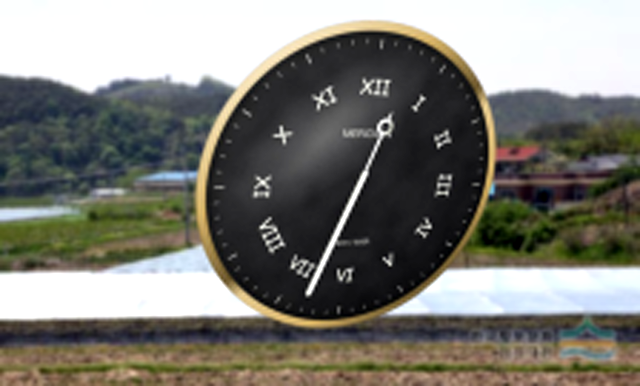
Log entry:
h=12 m=33
